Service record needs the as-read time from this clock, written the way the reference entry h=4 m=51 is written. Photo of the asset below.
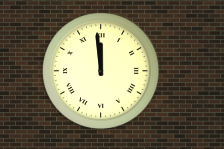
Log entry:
h=11 m=59
